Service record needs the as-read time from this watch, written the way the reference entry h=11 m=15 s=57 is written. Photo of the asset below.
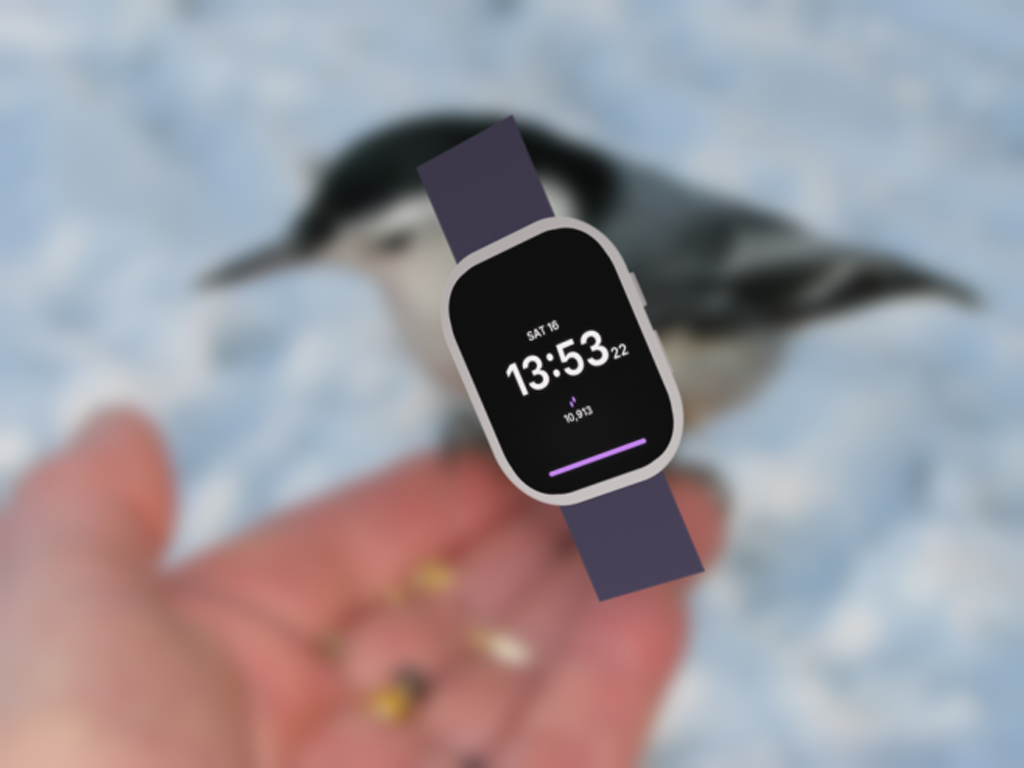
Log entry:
h=13 m=53 s=22
